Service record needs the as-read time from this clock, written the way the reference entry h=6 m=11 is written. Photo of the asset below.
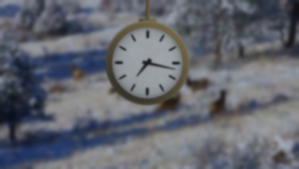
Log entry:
h=7 m=17
